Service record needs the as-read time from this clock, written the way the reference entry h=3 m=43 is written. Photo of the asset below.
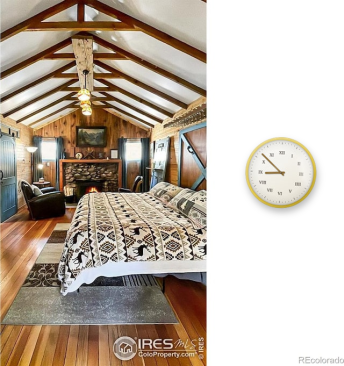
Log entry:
h=8 m=52
